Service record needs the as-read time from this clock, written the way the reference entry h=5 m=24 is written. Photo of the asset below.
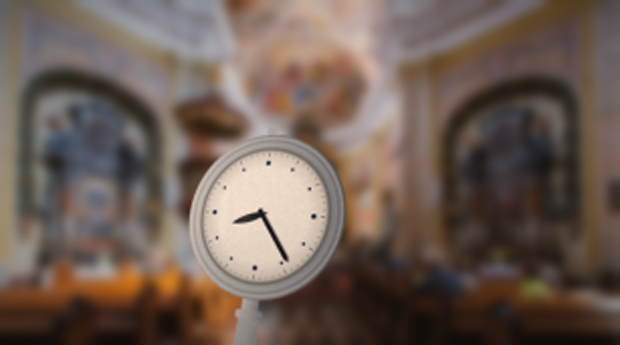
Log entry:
h=8 m=24
